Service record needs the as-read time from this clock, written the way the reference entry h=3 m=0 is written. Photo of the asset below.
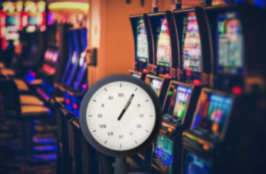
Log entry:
h=1 m=5
